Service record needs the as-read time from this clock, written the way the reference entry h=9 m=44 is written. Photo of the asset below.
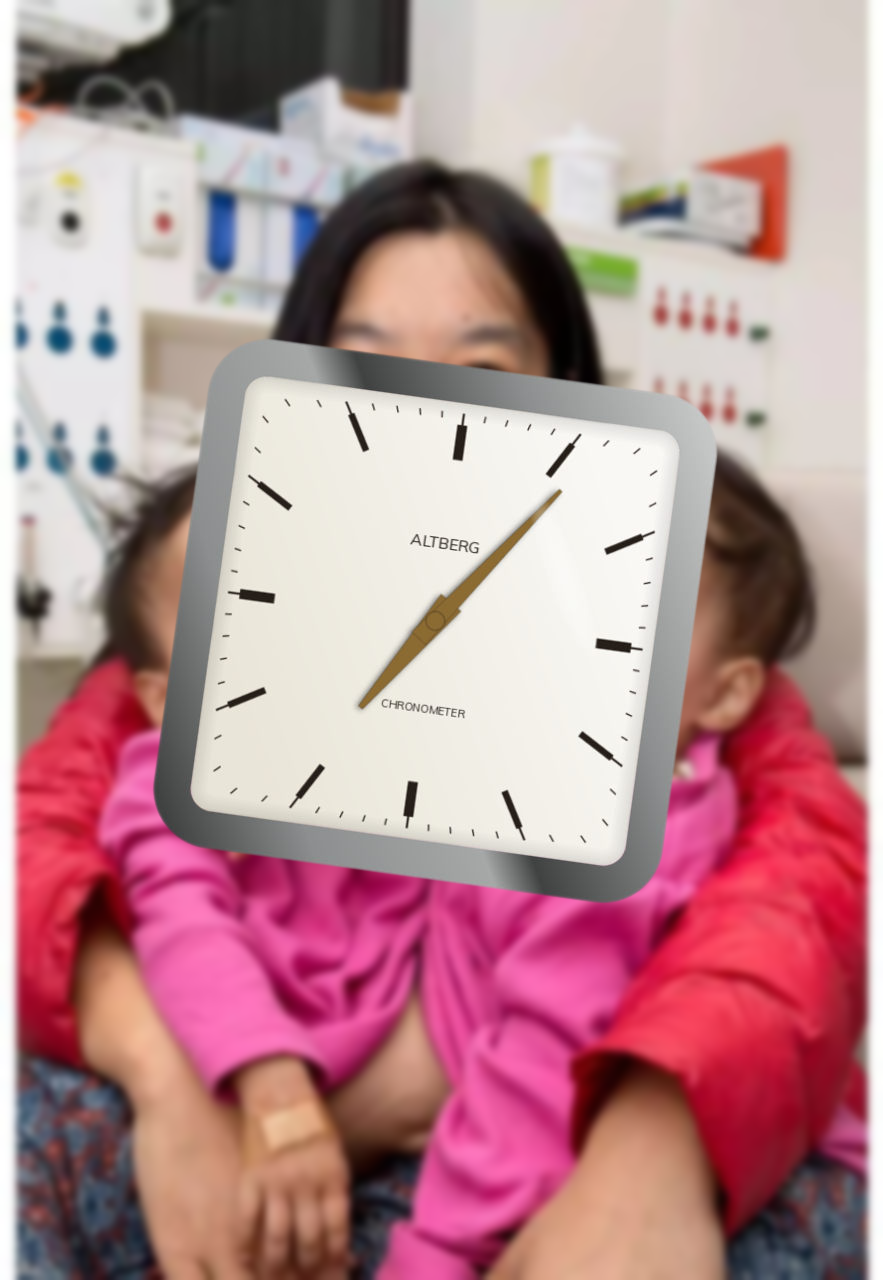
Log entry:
h=7 m=6
